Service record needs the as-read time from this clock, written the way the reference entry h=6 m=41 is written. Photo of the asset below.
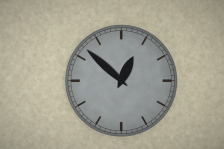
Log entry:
h=12 m=52
